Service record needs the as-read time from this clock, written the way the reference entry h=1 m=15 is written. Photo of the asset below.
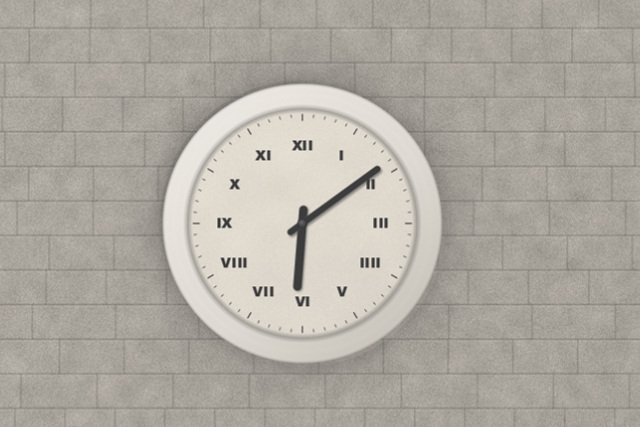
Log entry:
h=6 m=9
